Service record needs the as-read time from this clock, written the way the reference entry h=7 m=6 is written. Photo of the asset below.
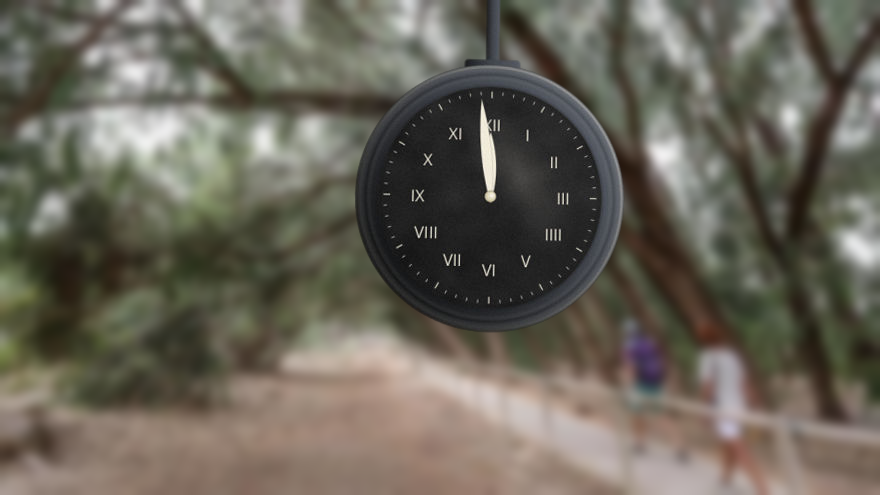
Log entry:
h=11 m=59
